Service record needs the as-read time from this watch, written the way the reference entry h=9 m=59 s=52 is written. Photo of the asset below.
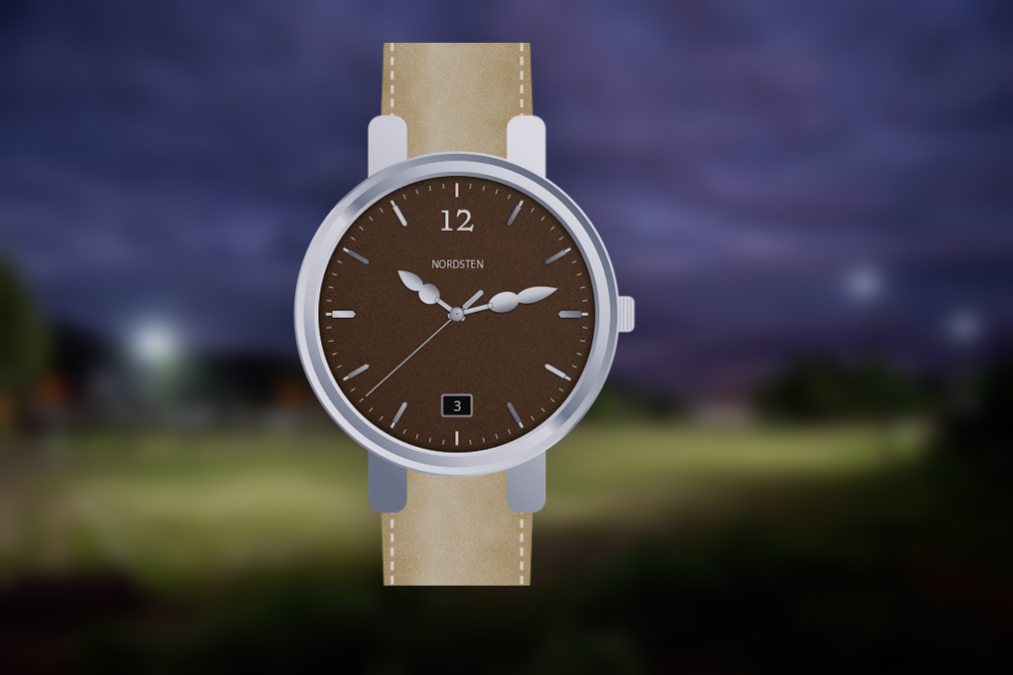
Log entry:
h=10 m=12 s=38
